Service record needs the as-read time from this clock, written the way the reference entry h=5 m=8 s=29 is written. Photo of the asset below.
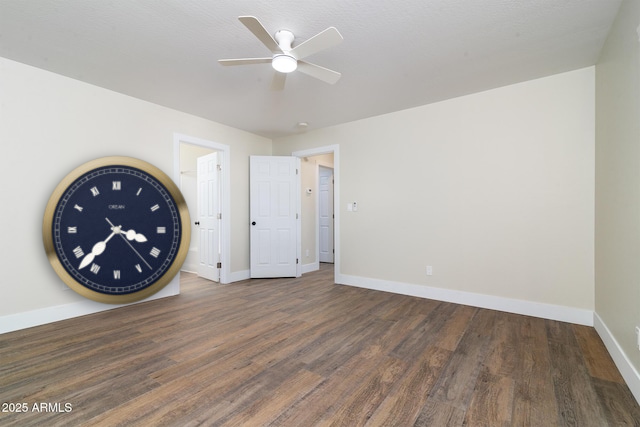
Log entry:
h=3 m=37 s=23
